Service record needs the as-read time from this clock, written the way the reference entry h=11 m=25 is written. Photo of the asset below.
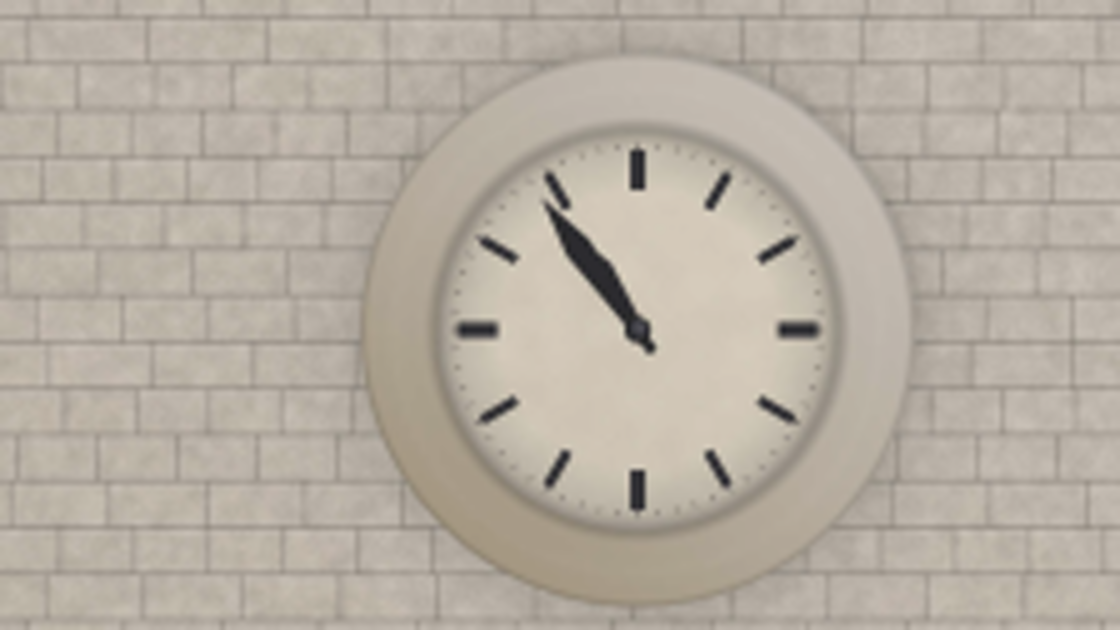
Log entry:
h=10 m=54
